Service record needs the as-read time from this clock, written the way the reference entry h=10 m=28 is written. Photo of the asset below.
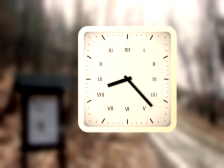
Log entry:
h=8 m=23
